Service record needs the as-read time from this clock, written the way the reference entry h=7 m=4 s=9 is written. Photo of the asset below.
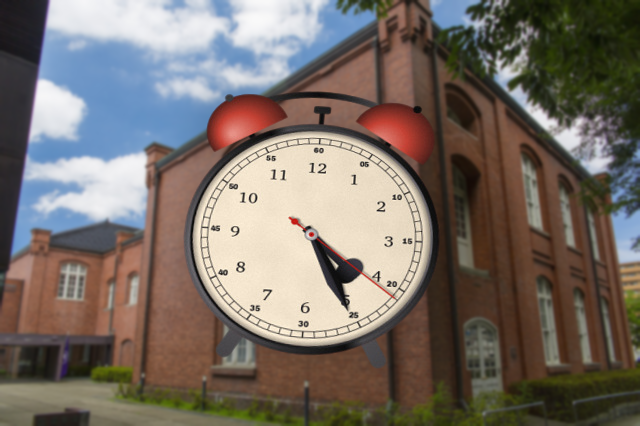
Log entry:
h=4 m=25 s=21
